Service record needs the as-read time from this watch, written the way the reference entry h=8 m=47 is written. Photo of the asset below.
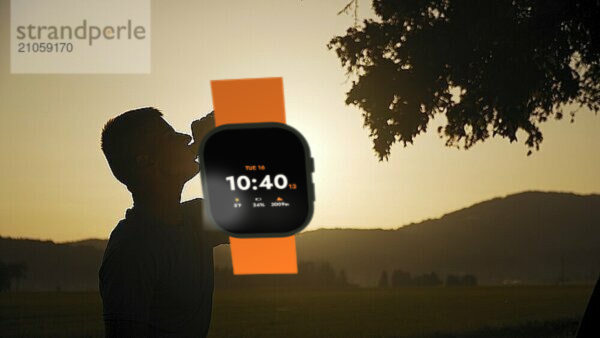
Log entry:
h=10 m=40
